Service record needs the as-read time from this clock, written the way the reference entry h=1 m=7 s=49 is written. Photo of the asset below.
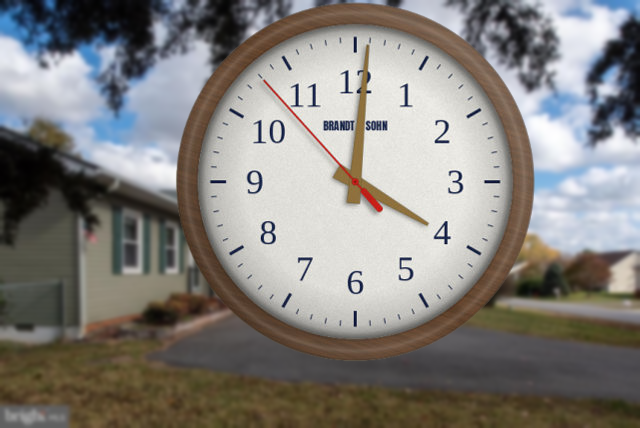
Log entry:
h=4 m=0 s=53
